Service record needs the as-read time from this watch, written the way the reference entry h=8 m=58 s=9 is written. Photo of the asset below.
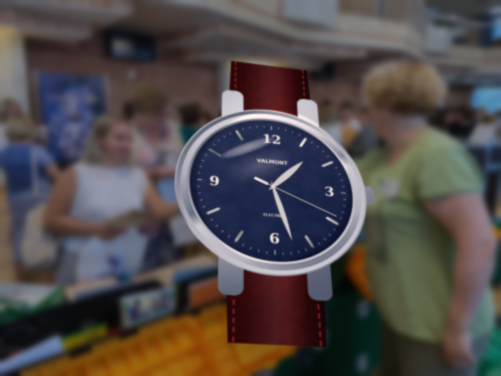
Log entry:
h=1 m=27 s=19
